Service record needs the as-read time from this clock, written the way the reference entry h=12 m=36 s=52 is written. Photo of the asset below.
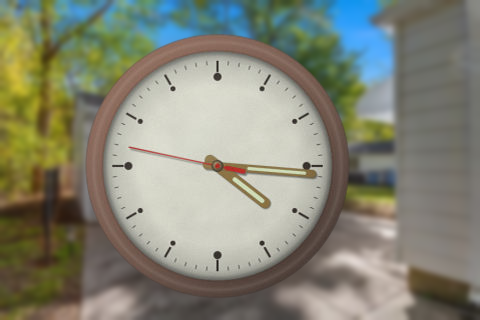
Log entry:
h=4 m=15 s=47
